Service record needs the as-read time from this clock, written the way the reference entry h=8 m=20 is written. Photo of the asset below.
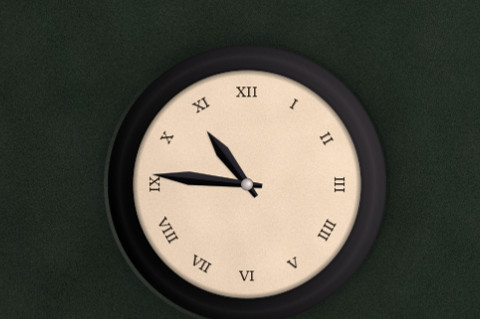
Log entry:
h=10 m=46
